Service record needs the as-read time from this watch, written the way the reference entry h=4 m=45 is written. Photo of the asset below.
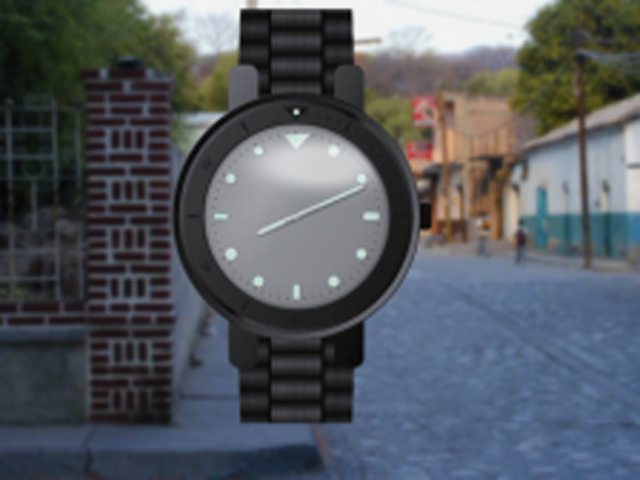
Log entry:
h=8 m=11
